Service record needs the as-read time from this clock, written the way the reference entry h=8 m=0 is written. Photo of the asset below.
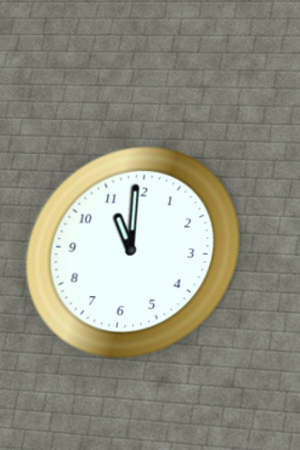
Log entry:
h=10 m=59
